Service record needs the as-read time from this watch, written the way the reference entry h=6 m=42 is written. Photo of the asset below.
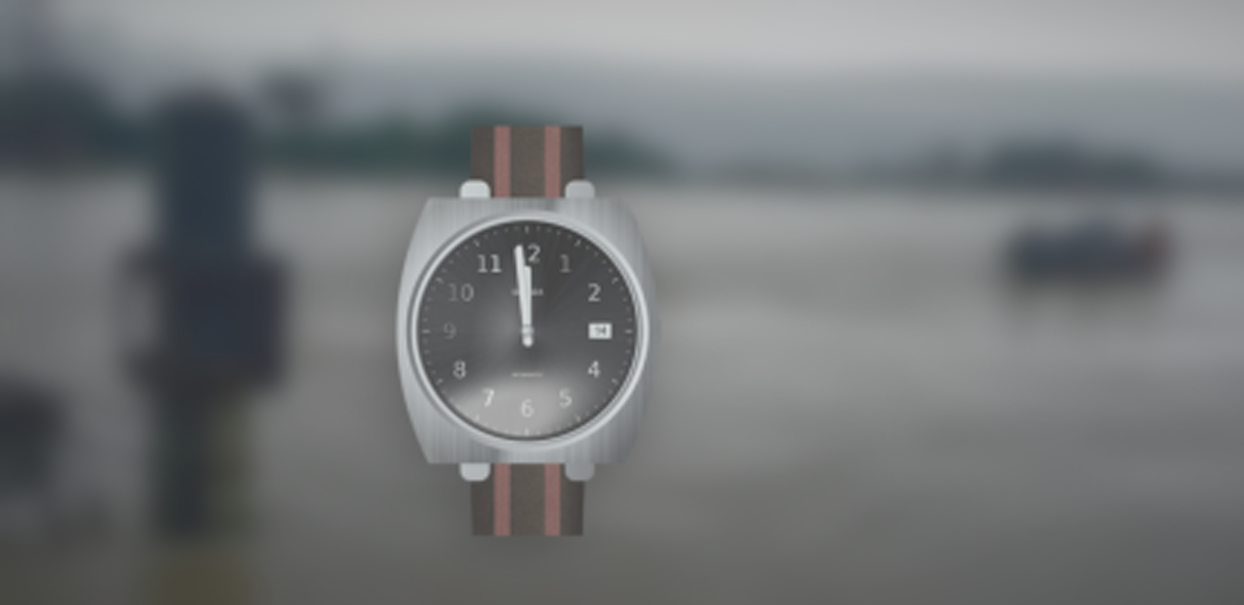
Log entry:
h=11 m=59
